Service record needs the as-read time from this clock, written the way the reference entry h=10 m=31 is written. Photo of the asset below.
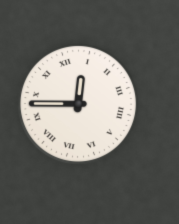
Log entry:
h=12 m=48
